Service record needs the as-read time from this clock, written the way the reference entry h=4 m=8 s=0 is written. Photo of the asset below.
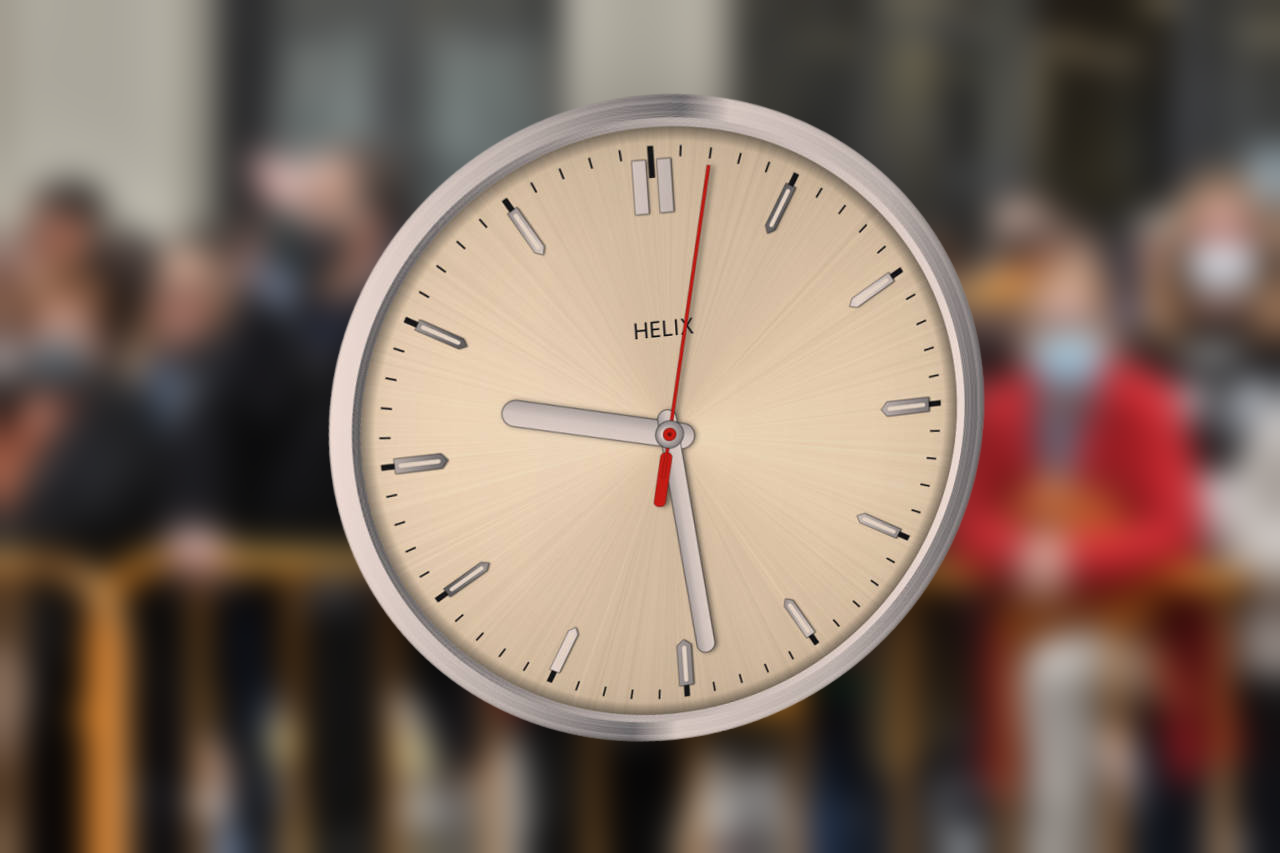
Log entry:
h=9 m=29 s=2
